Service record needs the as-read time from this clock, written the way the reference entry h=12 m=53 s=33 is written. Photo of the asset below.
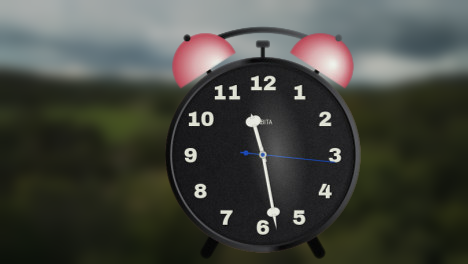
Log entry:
h=11 m=28 s=16
